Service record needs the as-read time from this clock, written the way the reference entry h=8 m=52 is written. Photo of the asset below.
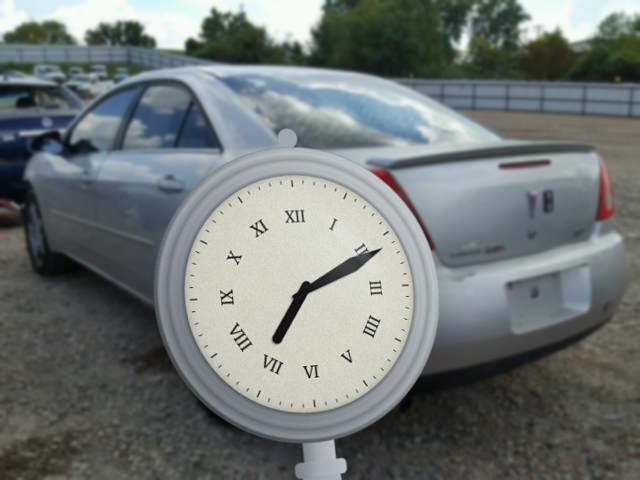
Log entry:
h=7 m=11
